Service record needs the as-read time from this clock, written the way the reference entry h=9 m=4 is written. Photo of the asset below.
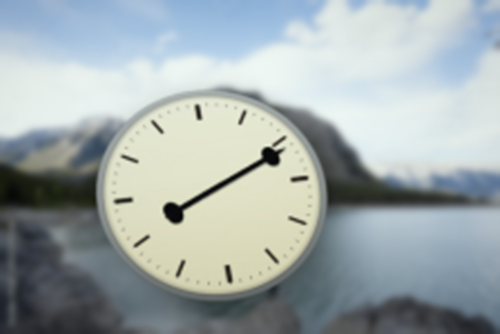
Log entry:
h=8 m=11
